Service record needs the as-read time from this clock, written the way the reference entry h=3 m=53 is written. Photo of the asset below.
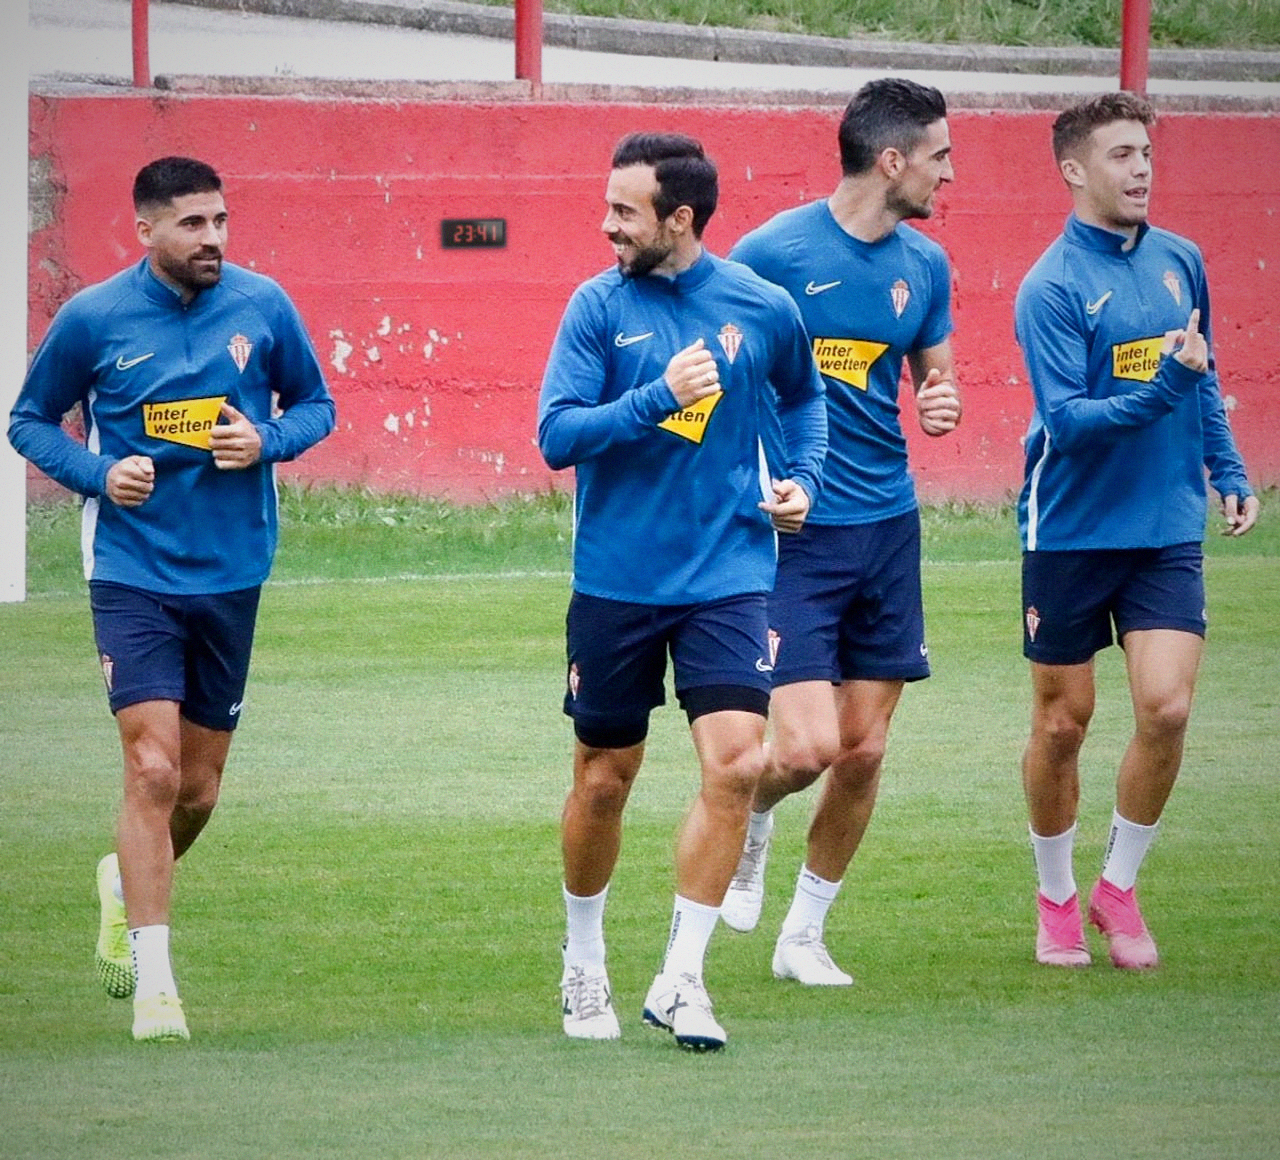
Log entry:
h=23 m=41
